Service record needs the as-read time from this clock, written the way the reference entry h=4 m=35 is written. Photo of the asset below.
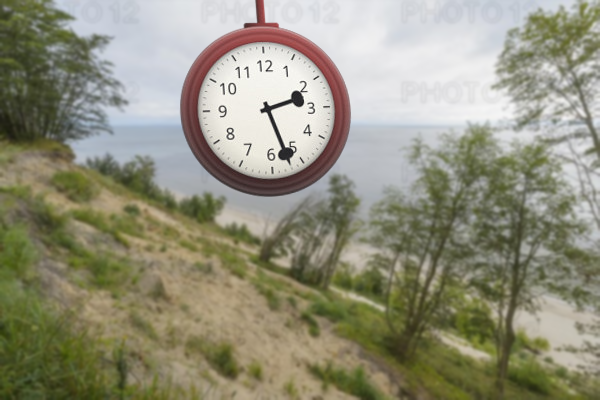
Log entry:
h=2 m=27
